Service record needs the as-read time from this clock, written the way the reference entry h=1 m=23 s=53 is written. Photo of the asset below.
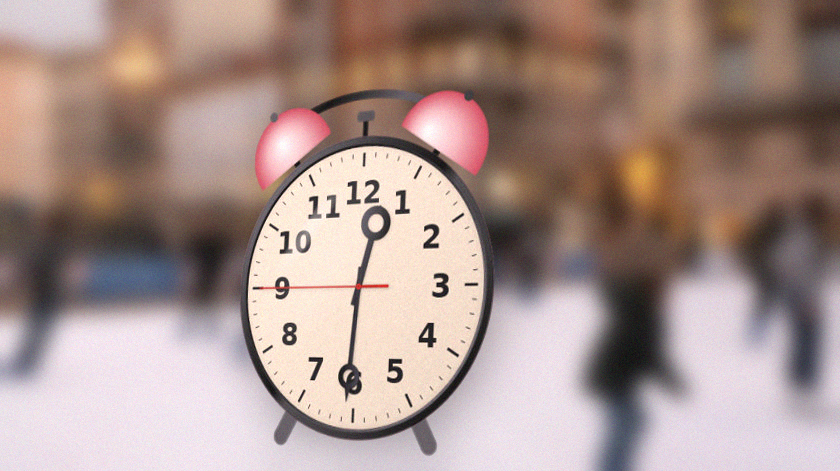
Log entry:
h=12 m=30 s=45
